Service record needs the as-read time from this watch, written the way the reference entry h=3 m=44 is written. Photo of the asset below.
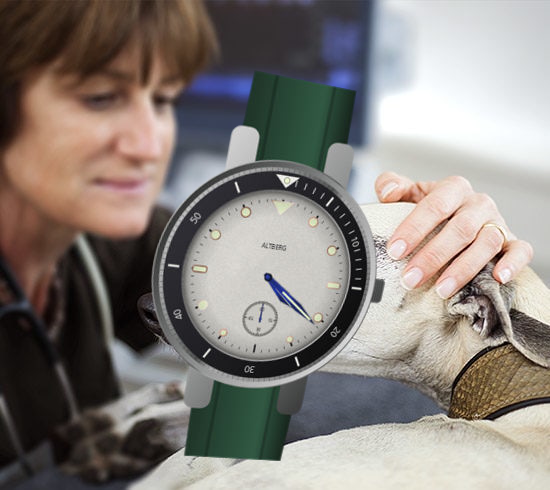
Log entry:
h=4 m=21
